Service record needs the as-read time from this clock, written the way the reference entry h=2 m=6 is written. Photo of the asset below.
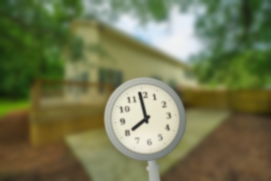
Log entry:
h=7 m=59
